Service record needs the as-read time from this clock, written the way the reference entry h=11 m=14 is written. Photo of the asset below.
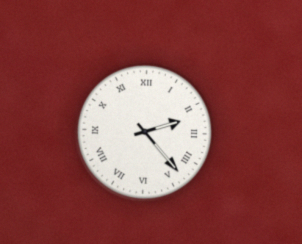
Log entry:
h=2 m=23
